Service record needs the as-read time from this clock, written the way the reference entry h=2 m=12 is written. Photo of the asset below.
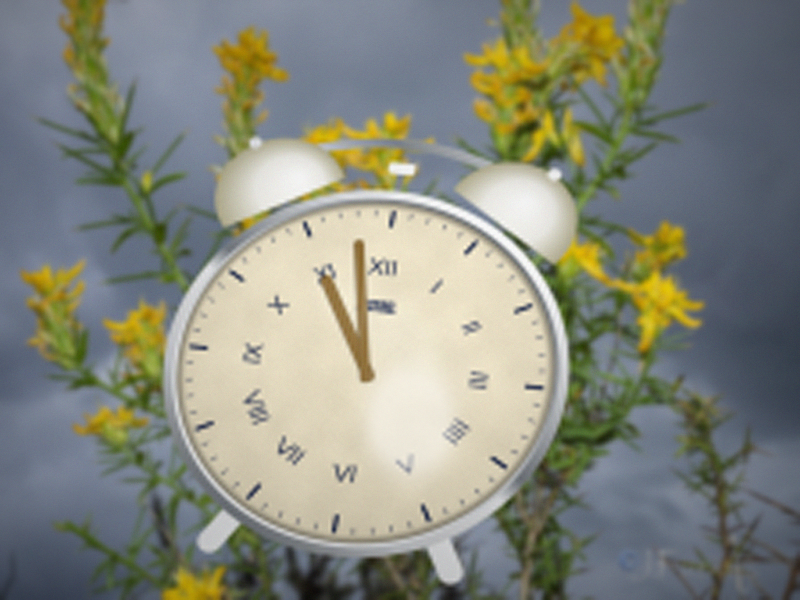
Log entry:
h=10 m=58
